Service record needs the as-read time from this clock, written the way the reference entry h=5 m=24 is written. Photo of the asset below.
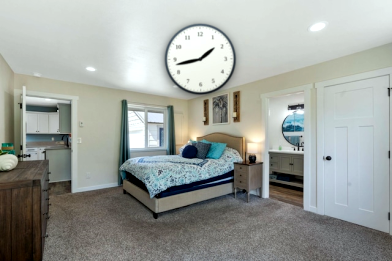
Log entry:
h=1 m=43
